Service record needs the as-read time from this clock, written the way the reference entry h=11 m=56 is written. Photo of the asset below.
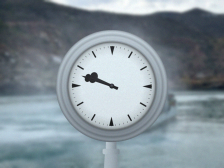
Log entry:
h=9 m=48
